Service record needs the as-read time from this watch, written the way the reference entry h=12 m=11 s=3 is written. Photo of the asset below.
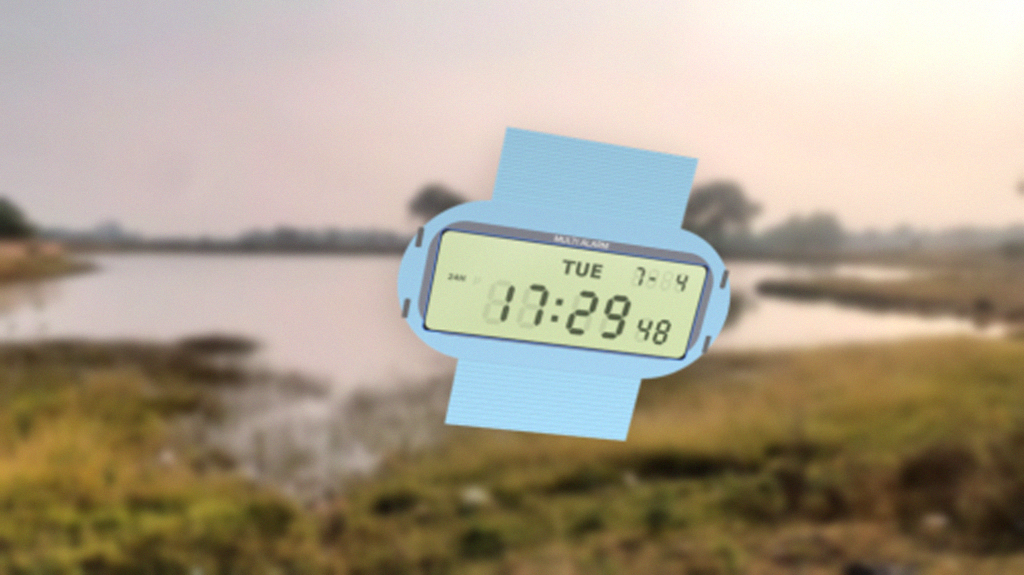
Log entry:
h=17 m=29 s=48
